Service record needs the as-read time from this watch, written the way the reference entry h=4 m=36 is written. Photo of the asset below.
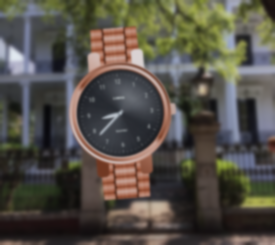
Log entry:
h=8 m=38
